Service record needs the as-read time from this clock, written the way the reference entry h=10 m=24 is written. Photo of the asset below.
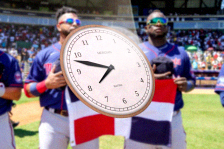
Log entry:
h=7 m=48
